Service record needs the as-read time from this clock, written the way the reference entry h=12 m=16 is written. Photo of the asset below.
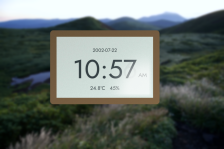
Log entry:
h=10 m=57
